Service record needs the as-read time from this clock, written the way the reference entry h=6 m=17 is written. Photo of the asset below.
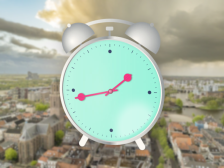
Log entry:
h=1 m=43
